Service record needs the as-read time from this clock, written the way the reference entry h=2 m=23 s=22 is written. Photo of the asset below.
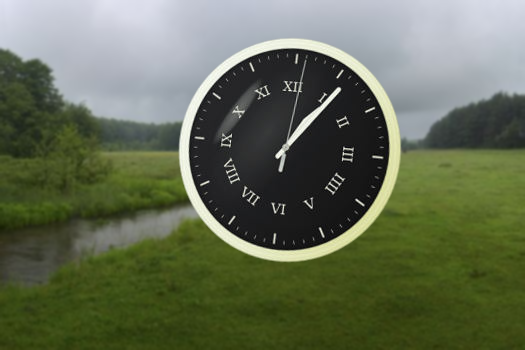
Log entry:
h=1 m=6 s=1
